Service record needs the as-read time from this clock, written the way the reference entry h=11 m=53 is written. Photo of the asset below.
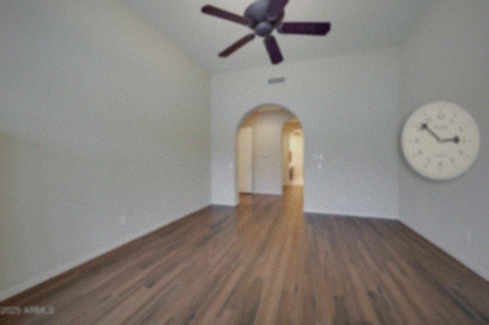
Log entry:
h=2 m=52
